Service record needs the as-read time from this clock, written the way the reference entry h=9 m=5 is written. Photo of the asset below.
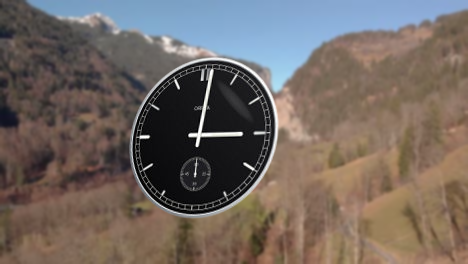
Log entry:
h=3 m=1
